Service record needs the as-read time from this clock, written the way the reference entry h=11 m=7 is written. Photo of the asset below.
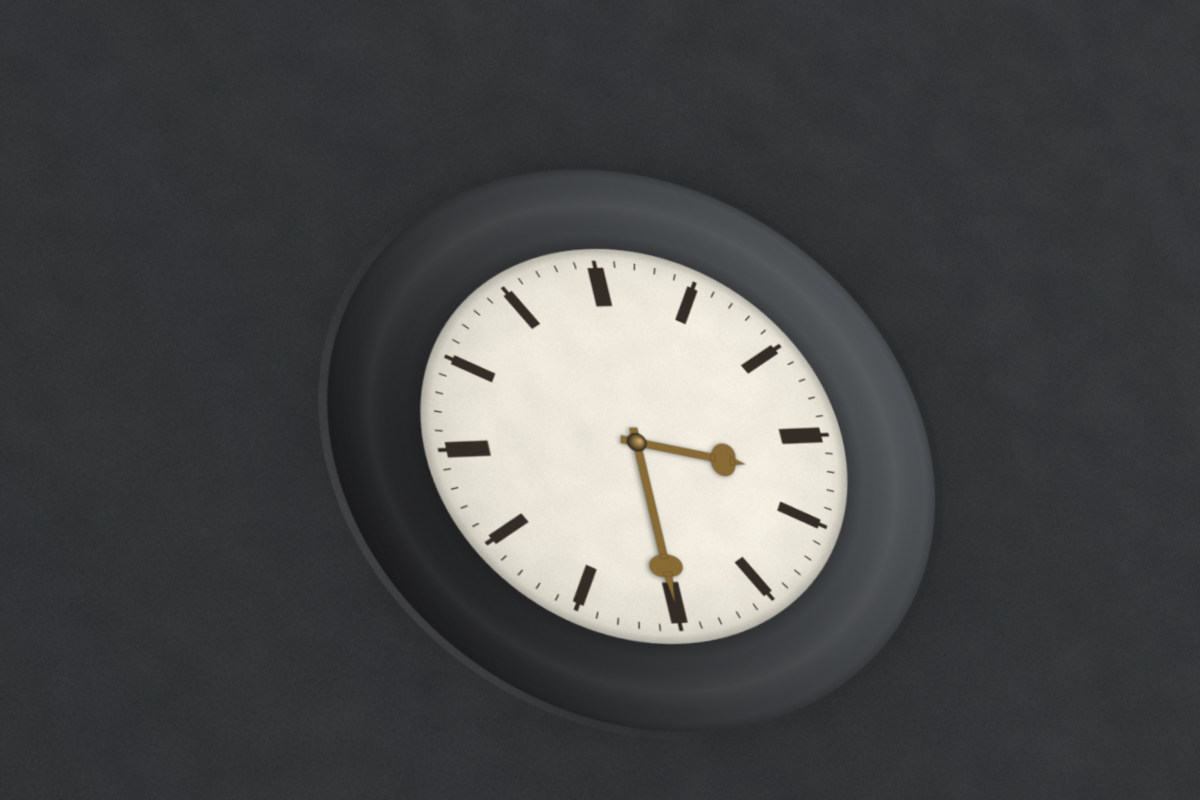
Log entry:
h=3 m=30
